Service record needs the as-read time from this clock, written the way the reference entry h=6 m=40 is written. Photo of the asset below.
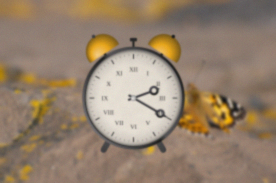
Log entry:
h=2 m=20
